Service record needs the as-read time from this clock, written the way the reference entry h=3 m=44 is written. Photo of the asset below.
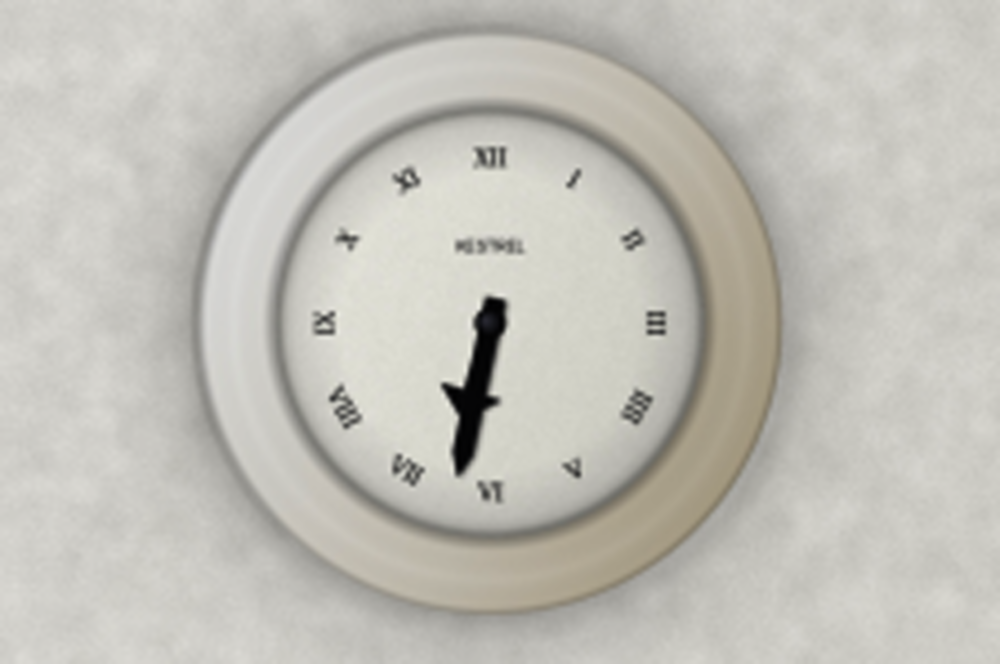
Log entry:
h=6 m=32
